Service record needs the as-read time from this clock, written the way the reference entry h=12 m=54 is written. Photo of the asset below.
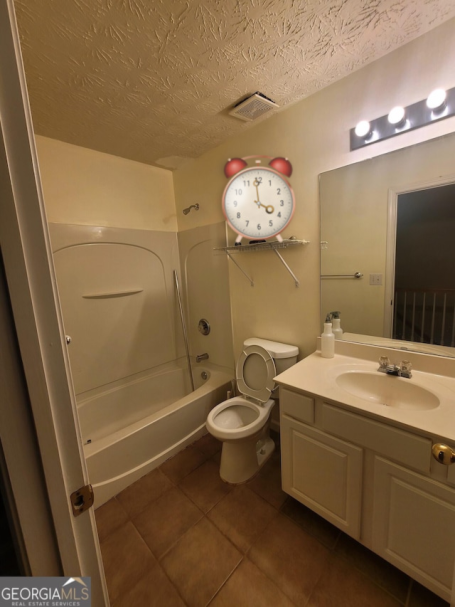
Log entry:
h=3 m=59
